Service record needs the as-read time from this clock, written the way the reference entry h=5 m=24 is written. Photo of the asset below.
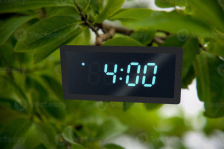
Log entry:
h=4 m=0
